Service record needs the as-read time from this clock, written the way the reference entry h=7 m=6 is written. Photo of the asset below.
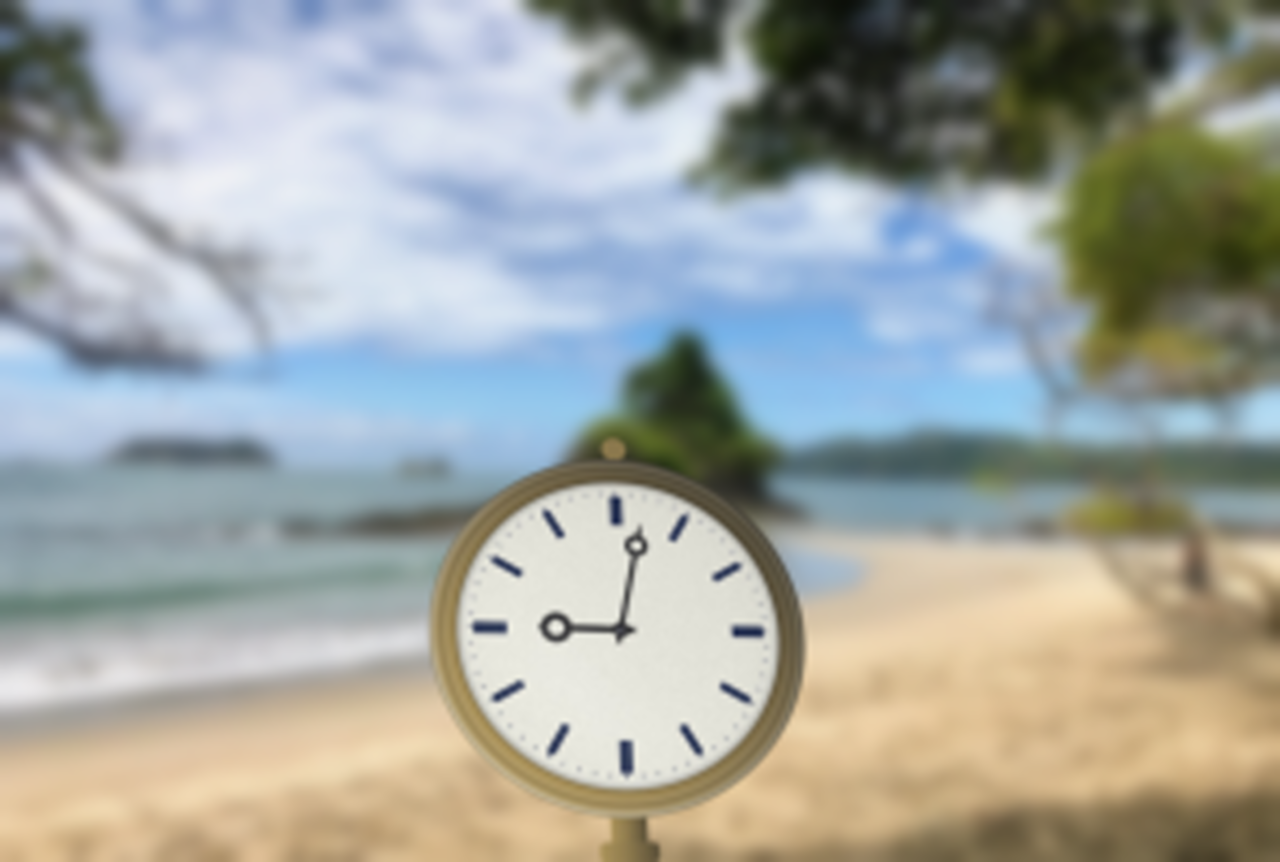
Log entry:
h=9 m=2
